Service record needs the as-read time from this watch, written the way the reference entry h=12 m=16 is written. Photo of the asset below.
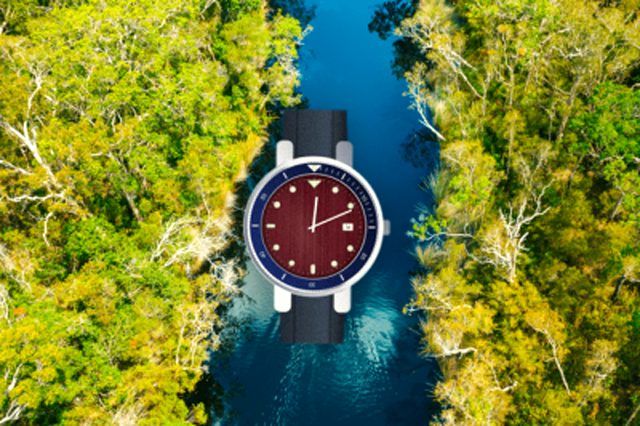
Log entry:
h=12 m=11
